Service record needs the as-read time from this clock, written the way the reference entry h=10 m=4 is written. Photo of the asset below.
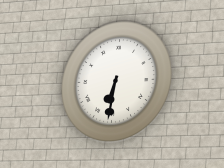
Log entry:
h=6 m=31
